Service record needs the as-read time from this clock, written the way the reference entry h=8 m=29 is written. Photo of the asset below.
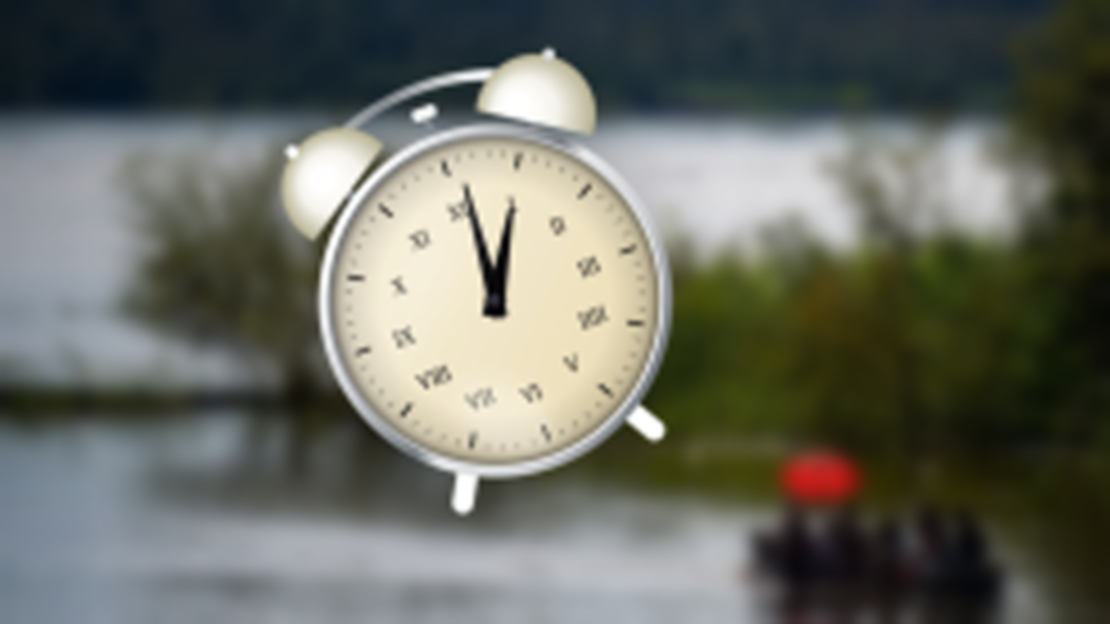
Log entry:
h=1 m=1
